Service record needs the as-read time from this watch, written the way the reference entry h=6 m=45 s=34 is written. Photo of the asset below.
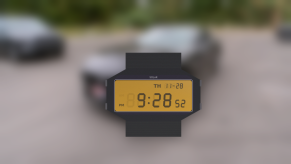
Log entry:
h=9 m=28 s=52
